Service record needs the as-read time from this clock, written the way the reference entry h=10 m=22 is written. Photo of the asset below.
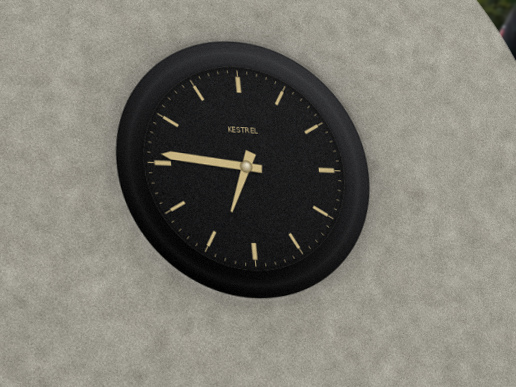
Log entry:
h=6 m=46
